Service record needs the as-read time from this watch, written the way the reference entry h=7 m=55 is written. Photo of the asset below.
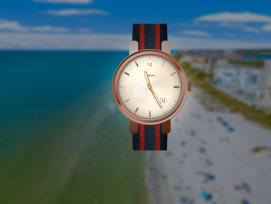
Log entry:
h=11 m=25
